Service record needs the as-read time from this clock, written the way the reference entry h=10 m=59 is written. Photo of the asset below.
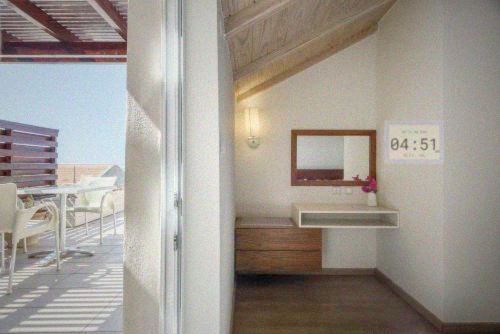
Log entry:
h=4 m=51
